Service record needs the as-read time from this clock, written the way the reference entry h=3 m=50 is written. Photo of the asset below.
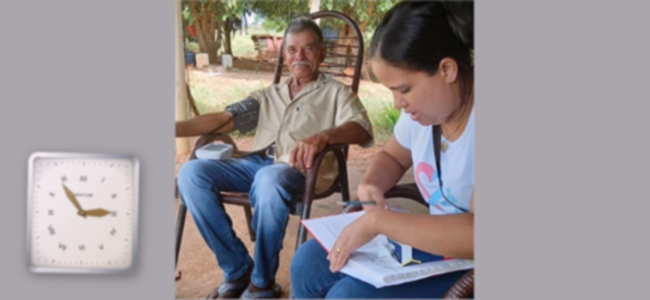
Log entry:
h=2 m=54
